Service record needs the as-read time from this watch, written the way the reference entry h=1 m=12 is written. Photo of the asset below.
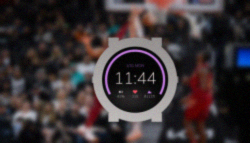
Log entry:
h=11 m=44
